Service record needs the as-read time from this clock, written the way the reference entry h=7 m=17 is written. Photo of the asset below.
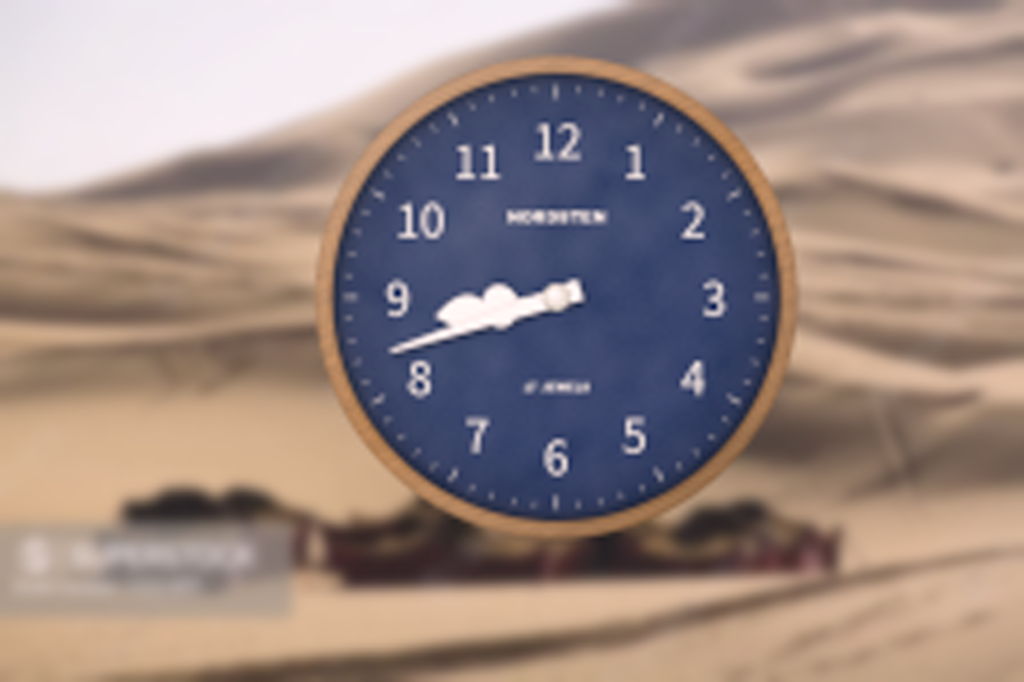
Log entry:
h=8 m=42
